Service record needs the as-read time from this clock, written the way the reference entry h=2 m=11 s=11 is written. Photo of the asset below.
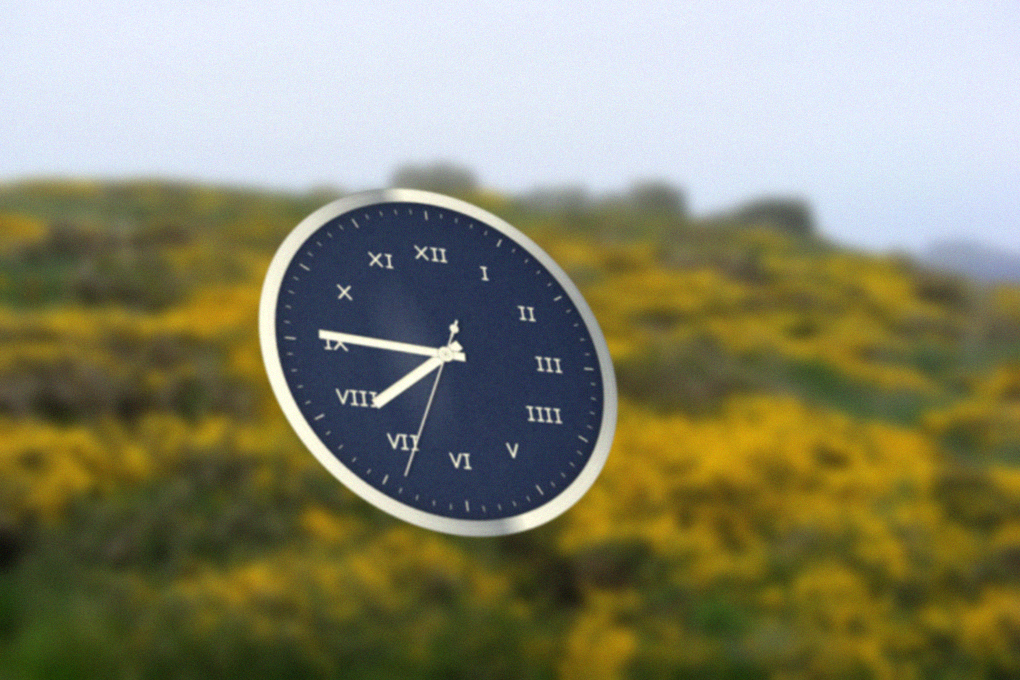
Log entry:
h=7 m=45 s=34
